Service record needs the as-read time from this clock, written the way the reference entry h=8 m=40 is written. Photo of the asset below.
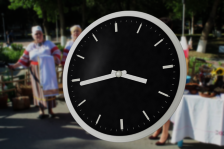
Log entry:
h=3 m=44
